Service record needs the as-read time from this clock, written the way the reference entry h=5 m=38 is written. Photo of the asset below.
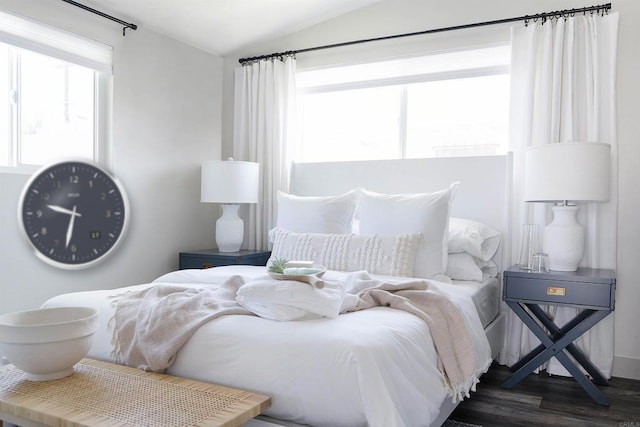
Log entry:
h=9 m=32
